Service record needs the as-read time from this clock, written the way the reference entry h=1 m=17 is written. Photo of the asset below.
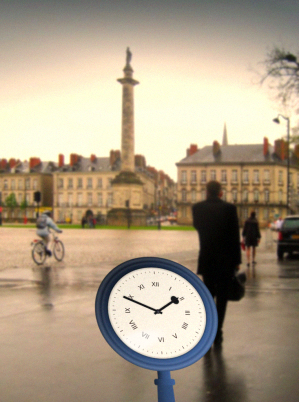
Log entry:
h=1 m=49
